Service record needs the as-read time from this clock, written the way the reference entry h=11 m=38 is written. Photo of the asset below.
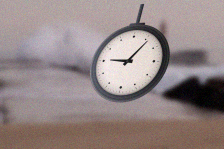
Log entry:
h=9 m=6
